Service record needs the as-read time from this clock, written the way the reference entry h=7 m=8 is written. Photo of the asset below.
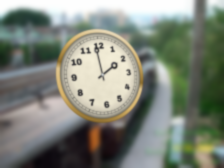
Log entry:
h=1 m=59
